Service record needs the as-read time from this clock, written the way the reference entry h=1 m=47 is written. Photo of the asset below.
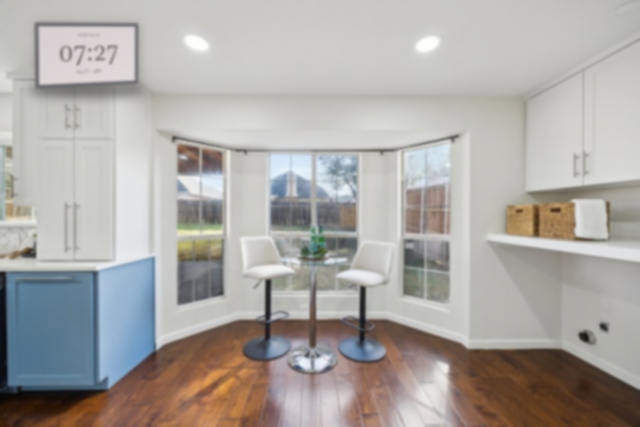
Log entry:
h=7 m=27
